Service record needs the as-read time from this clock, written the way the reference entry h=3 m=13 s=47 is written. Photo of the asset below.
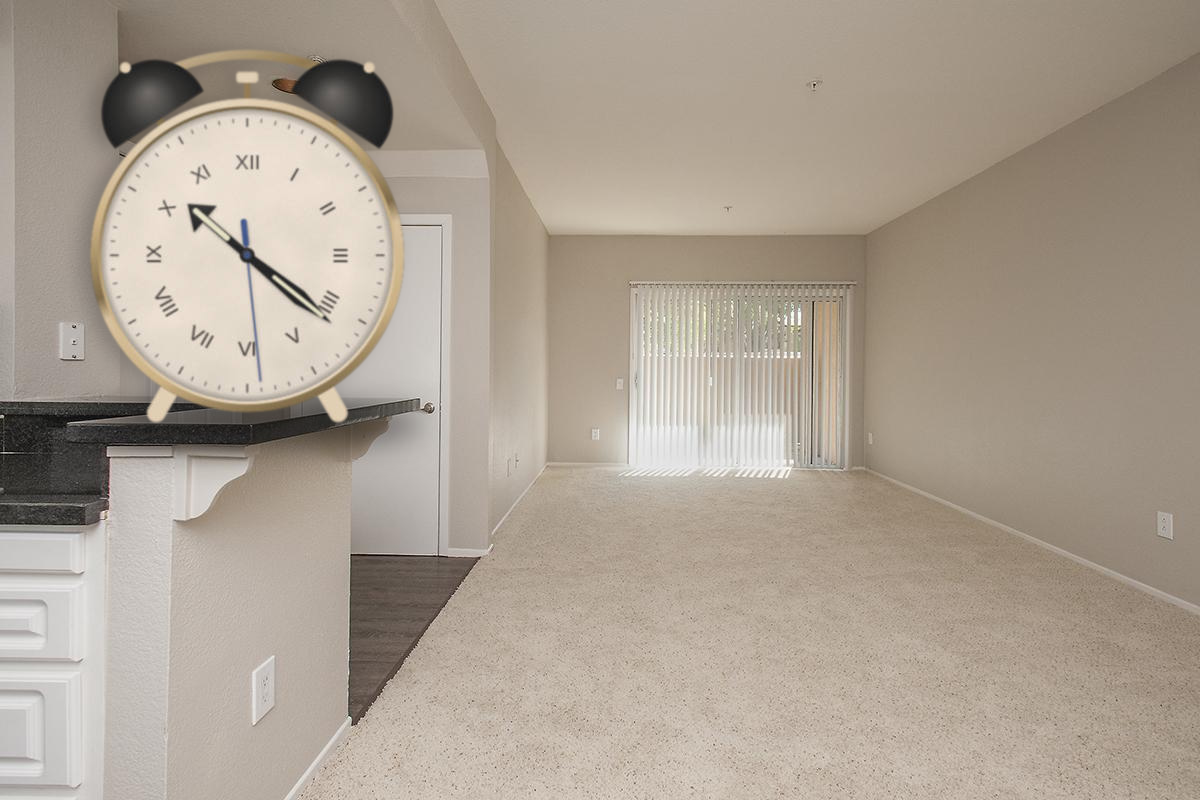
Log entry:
h=10 m=21 s=29
